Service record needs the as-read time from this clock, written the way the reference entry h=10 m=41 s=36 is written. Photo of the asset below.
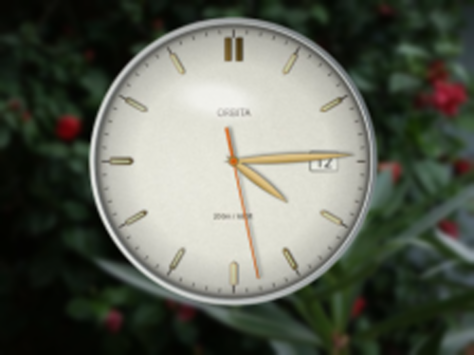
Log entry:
h=4 m=14 s=28
